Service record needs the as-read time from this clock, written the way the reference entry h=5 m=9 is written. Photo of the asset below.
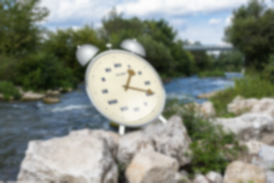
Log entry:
h=1 m=19
